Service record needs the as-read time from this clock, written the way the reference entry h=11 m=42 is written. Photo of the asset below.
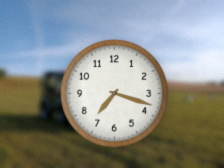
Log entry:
h=7 m=18
